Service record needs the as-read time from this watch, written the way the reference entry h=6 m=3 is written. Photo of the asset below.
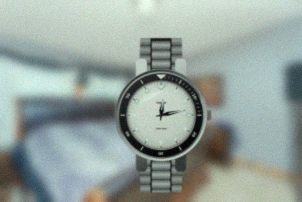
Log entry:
h=12 m=13
